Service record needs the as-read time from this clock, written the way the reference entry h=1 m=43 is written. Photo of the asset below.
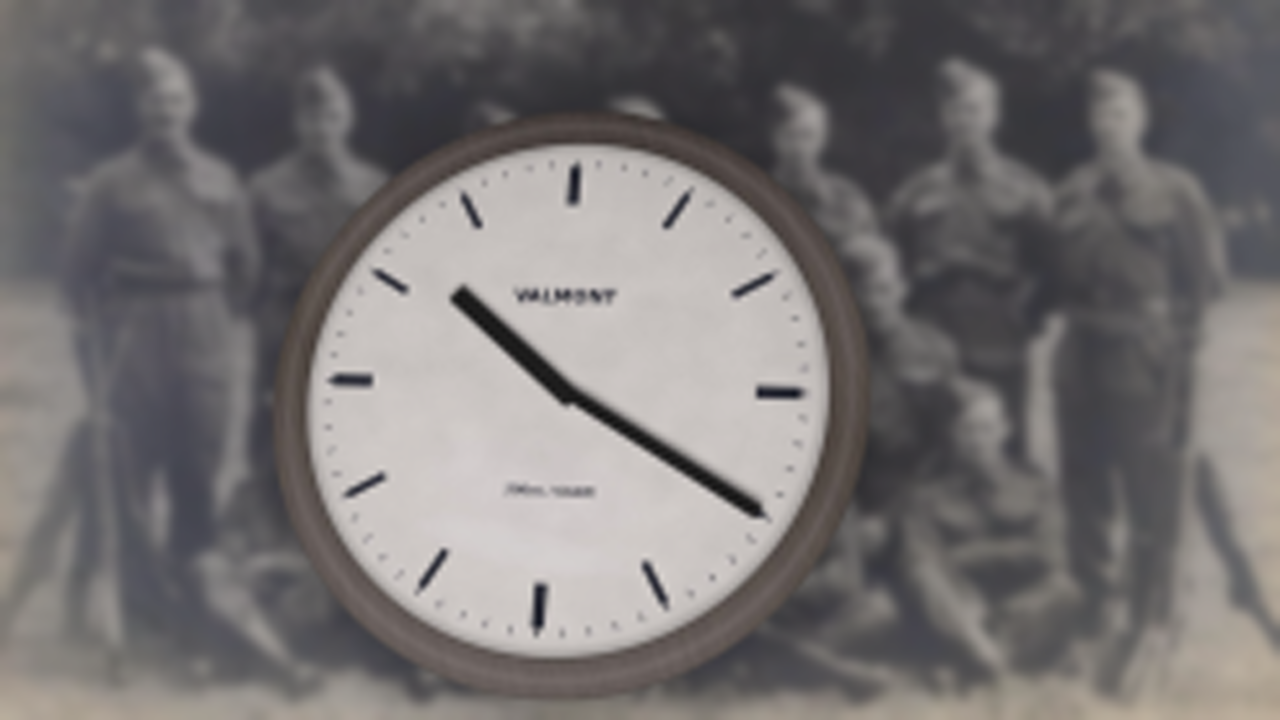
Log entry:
h=10 m=20
